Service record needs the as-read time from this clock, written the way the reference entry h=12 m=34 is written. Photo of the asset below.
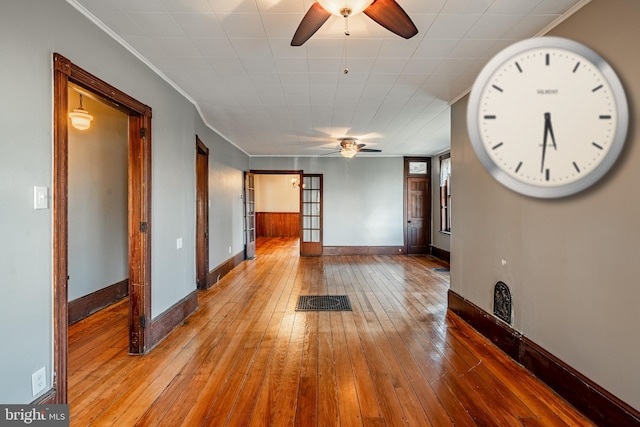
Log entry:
h=5 m=31
